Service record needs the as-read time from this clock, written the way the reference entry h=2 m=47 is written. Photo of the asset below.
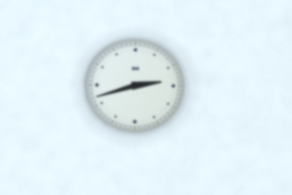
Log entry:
h=2 m=42
